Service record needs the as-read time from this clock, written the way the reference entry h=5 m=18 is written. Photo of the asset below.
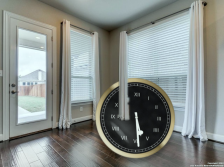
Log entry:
h=5 m=29
